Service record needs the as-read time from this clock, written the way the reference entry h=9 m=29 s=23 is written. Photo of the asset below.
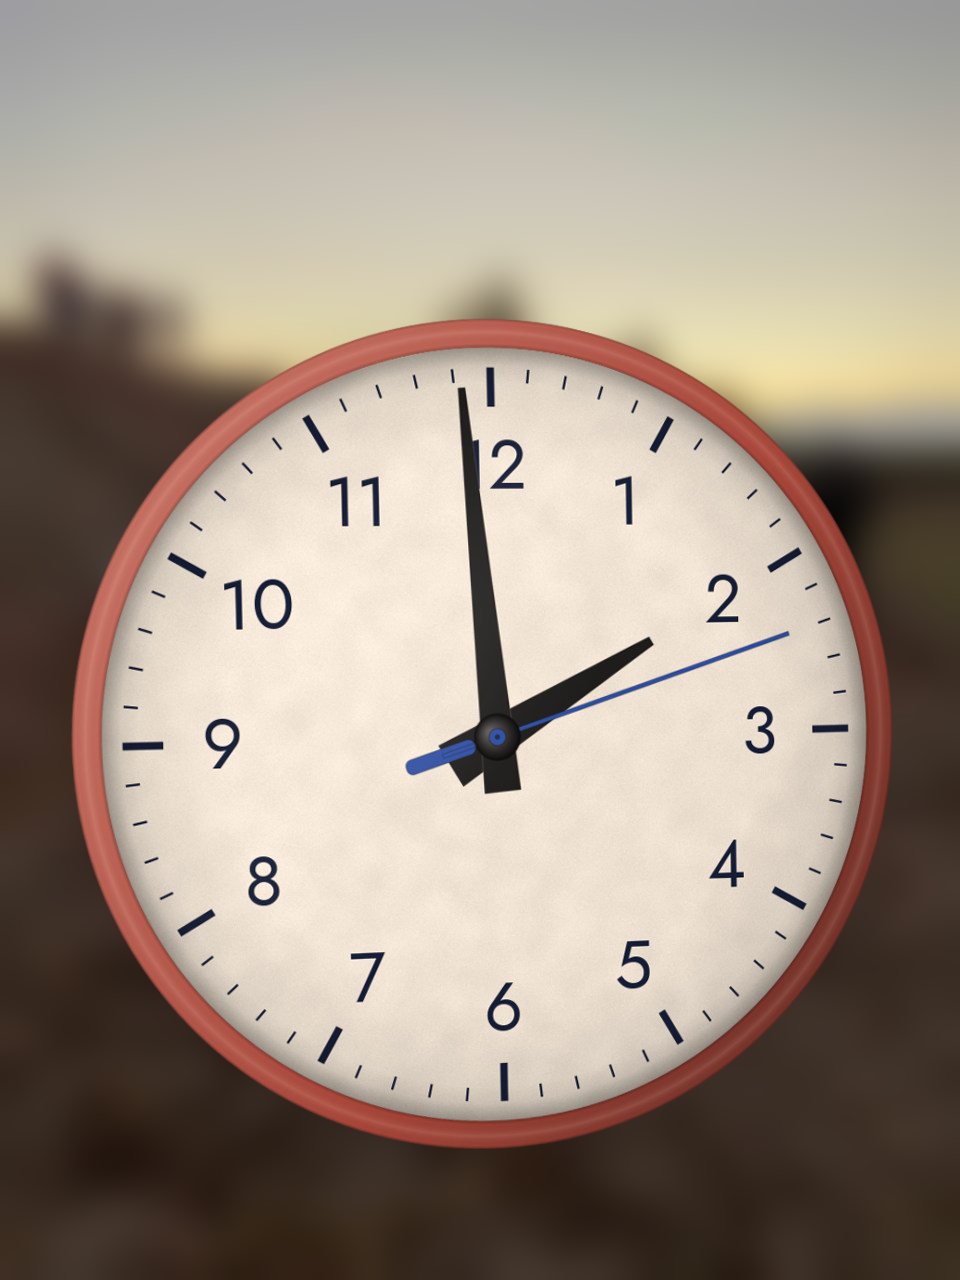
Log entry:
h=1 m=59 s=12
